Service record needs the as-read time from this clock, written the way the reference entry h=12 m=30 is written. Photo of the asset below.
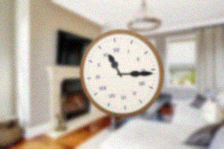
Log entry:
h=11 m=16
